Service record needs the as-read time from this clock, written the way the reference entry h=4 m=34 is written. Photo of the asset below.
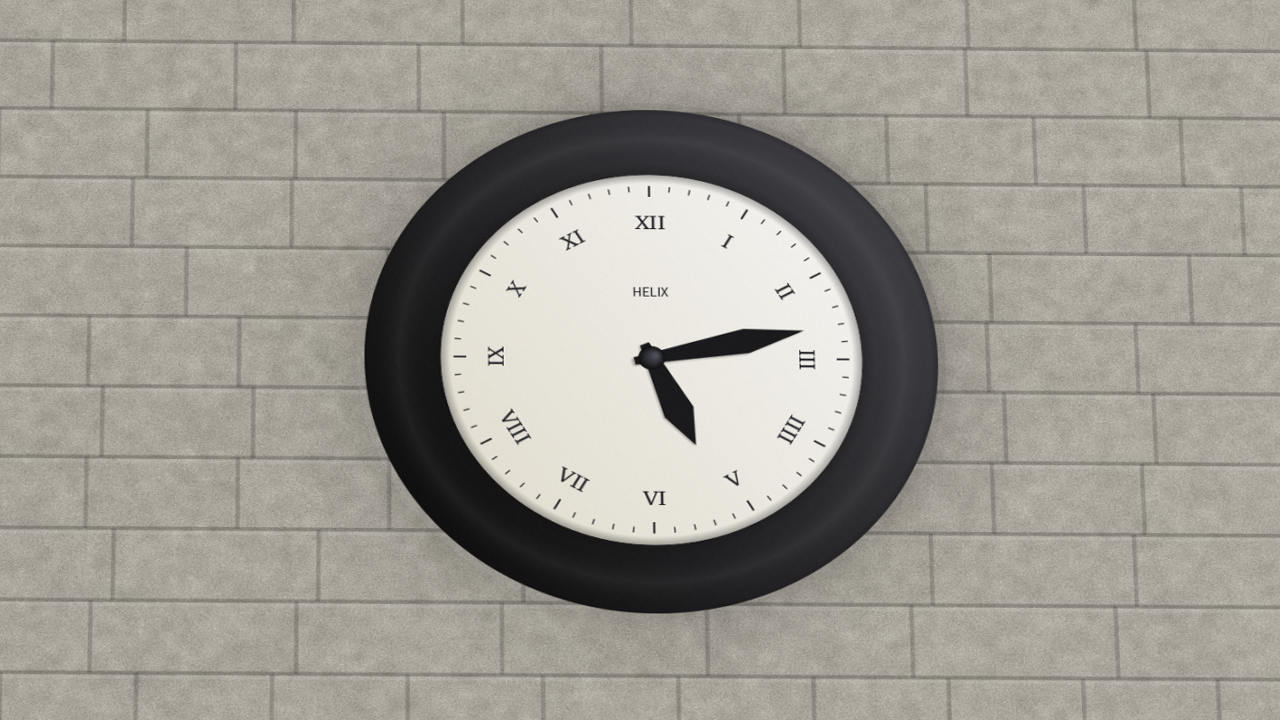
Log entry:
h=5 m=13
